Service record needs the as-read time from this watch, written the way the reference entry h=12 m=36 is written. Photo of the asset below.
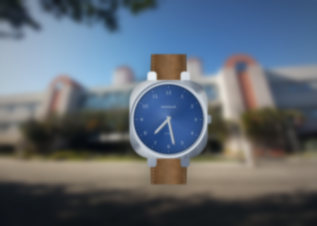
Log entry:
h=7 m=28
